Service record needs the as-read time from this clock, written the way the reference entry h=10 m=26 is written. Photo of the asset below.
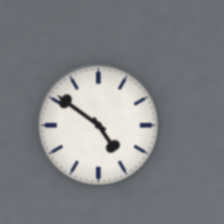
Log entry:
h=4 m=51
